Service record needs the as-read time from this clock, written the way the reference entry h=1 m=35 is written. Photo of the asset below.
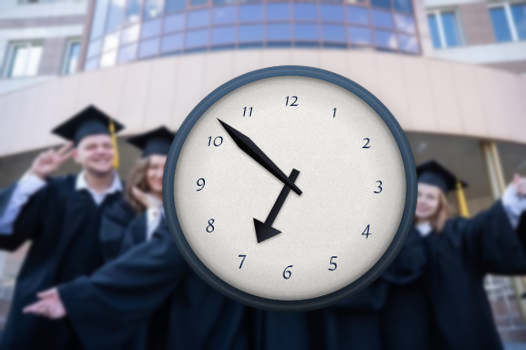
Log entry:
h=6 m=52
